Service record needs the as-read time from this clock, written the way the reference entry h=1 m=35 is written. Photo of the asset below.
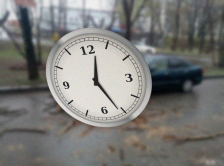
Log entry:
h=12 m=26
